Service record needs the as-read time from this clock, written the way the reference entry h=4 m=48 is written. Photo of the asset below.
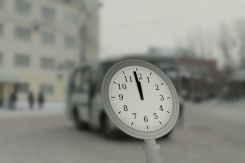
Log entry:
h=11 m=59
